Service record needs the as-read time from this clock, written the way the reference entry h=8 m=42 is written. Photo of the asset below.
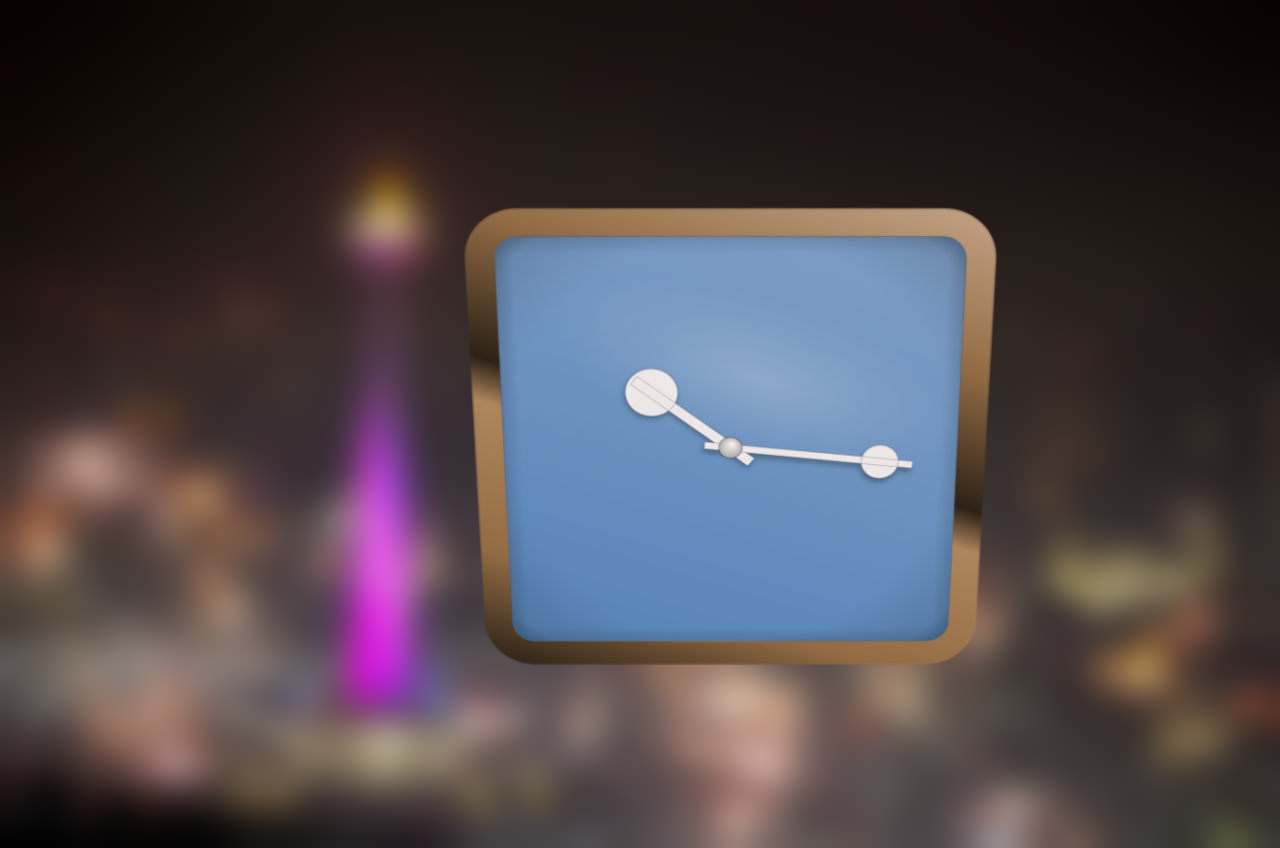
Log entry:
h=10 m=16
